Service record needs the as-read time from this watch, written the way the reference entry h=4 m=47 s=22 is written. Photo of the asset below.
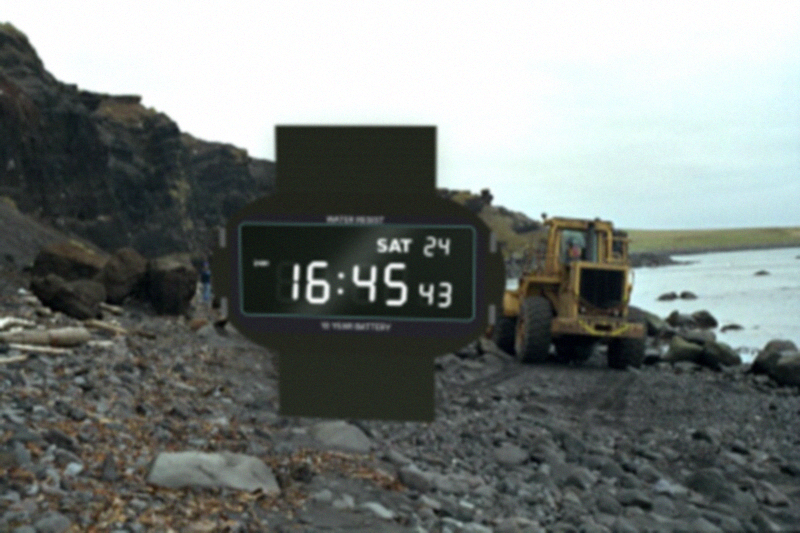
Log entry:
h=16 m=45 s=43
